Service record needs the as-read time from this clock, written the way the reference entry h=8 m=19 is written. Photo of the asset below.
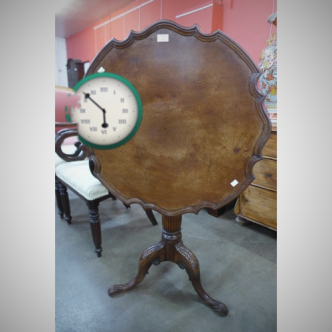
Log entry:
h=5 m=52
